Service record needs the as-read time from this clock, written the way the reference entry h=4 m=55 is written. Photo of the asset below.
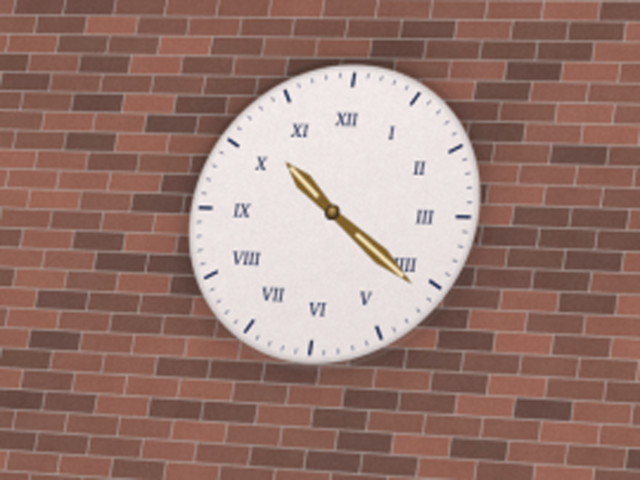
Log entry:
h=10 m=21
